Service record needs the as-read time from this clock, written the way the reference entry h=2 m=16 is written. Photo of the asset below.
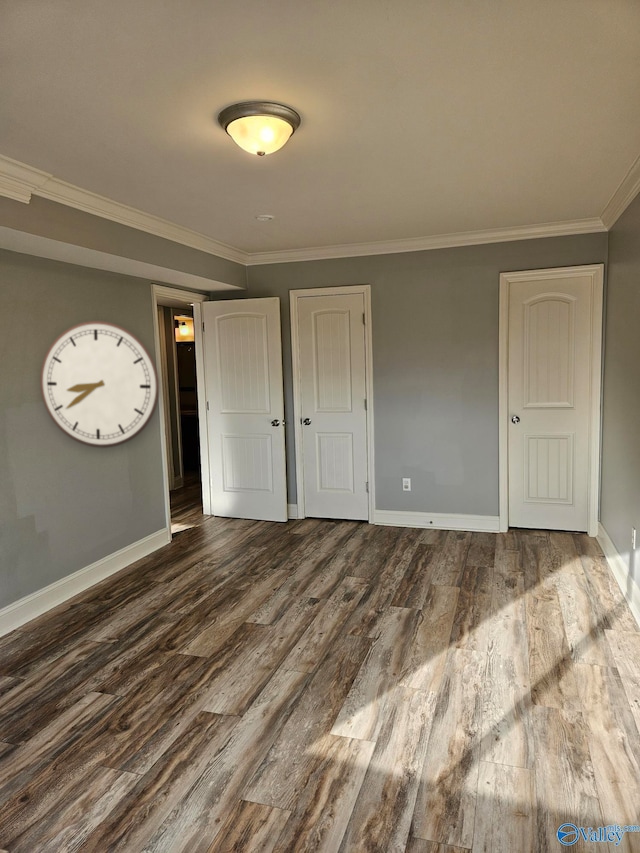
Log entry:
h=8 m=39
